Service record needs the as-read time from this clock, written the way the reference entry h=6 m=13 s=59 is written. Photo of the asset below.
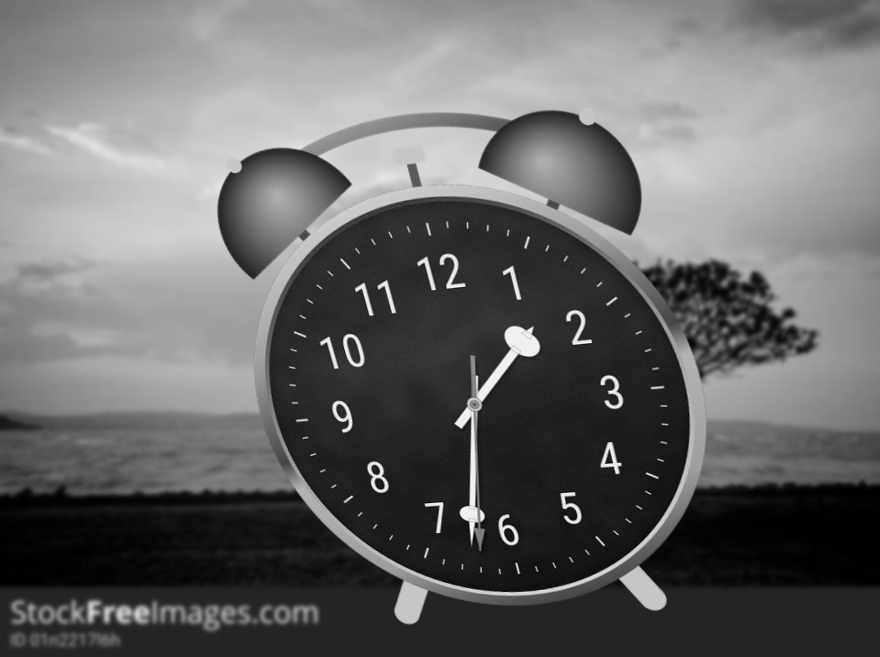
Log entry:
h=1 m=32 s=32
